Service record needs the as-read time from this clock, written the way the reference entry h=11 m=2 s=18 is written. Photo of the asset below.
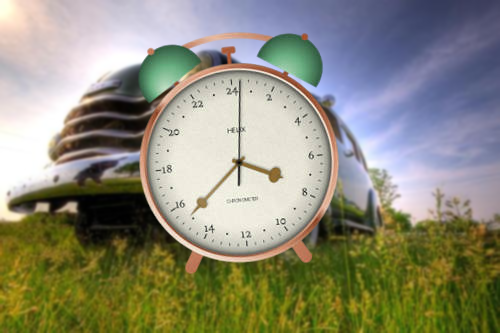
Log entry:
h=7 m=38 s=1
